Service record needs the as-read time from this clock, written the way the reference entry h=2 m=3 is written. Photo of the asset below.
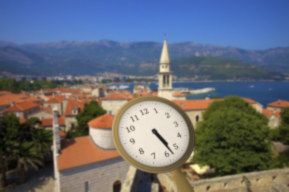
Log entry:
h=5 m=28
